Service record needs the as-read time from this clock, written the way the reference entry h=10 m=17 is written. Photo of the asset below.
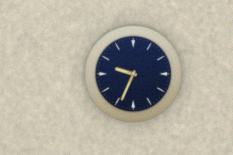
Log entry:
h=9 m=34
